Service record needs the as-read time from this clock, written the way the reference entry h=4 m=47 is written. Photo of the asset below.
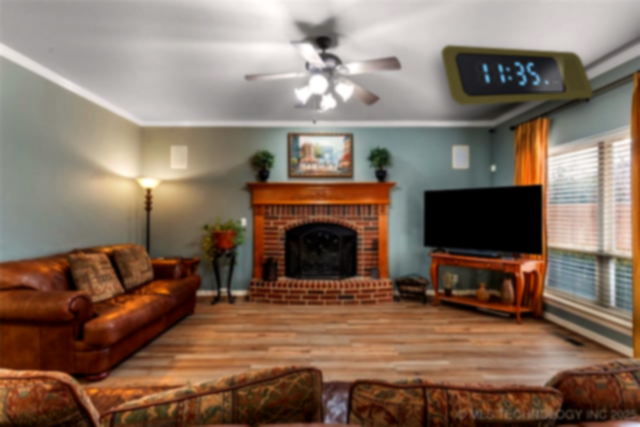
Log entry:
h=11 m=35
